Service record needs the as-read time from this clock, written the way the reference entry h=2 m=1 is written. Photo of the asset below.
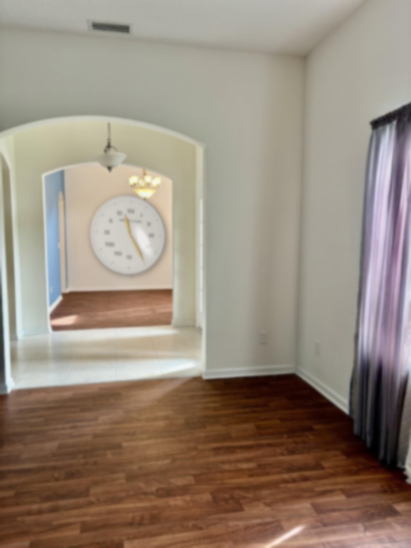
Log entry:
h=11 m=25
